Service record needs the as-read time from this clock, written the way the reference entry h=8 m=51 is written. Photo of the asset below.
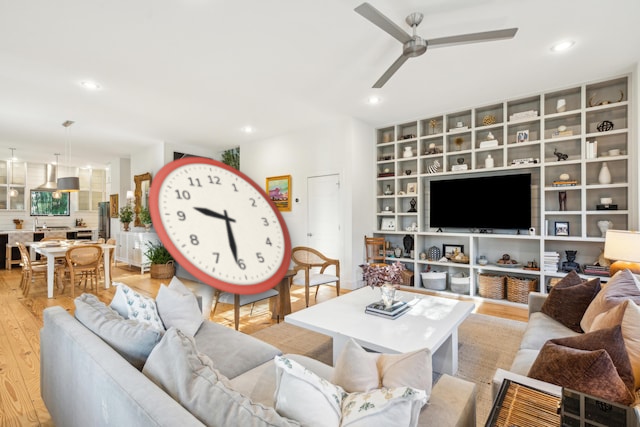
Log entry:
h=9 m=31
